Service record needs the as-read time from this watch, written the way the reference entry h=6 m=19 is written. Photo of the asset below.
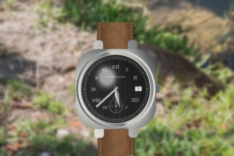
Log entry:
h=5 m=38
